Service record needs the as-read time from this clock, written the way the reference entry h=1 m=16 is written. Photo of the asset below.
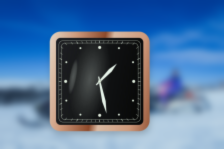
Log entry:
h=1 m=28
